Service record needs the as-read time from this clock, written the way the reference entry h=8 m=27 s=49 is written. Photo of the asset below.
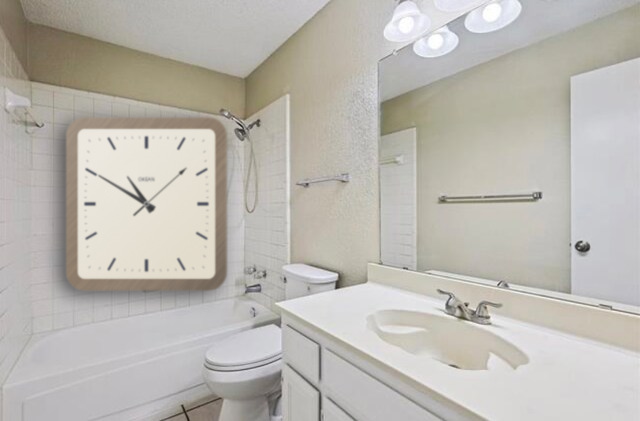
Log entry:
h=10 m=50 s=8
